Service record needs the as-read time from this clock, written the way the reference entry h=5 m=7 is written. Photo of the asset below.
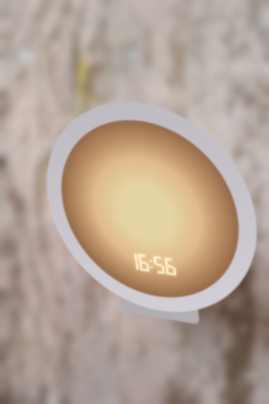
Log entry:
h=16 m=56
